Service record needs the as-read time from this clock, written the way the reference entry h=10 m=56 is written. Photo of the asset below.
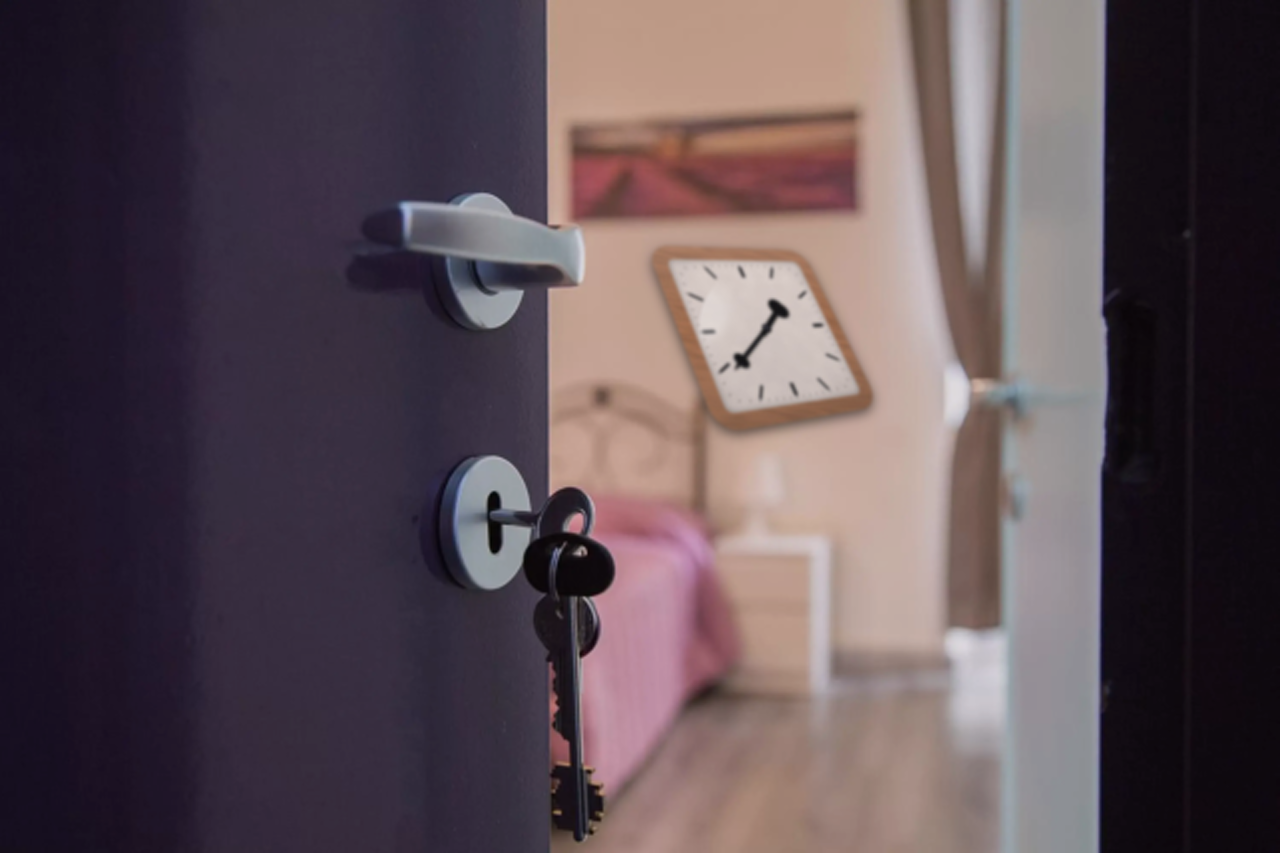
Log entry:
h=1 m=39
